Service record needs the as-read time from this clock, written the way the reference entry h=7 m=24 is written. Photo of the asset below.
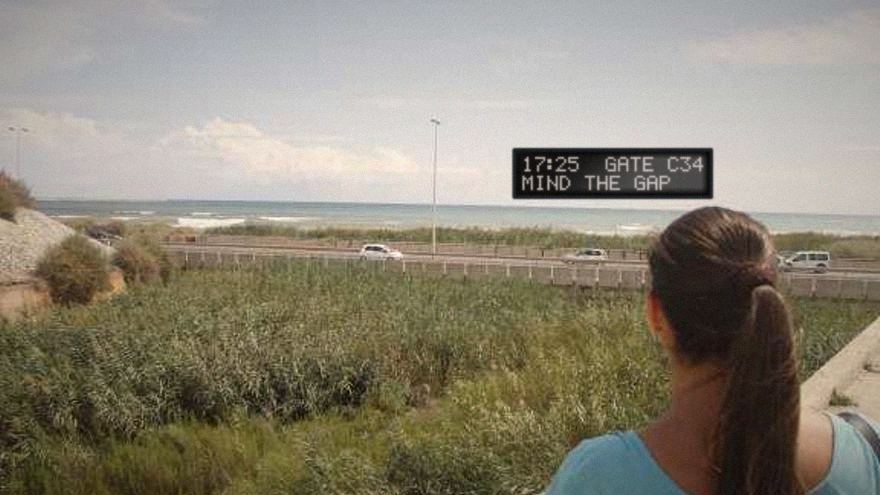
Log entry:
h=17 m=25
